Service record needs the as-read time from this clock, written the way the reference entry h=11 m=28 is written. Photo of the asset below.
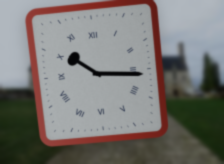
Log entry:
h=10 m=16
